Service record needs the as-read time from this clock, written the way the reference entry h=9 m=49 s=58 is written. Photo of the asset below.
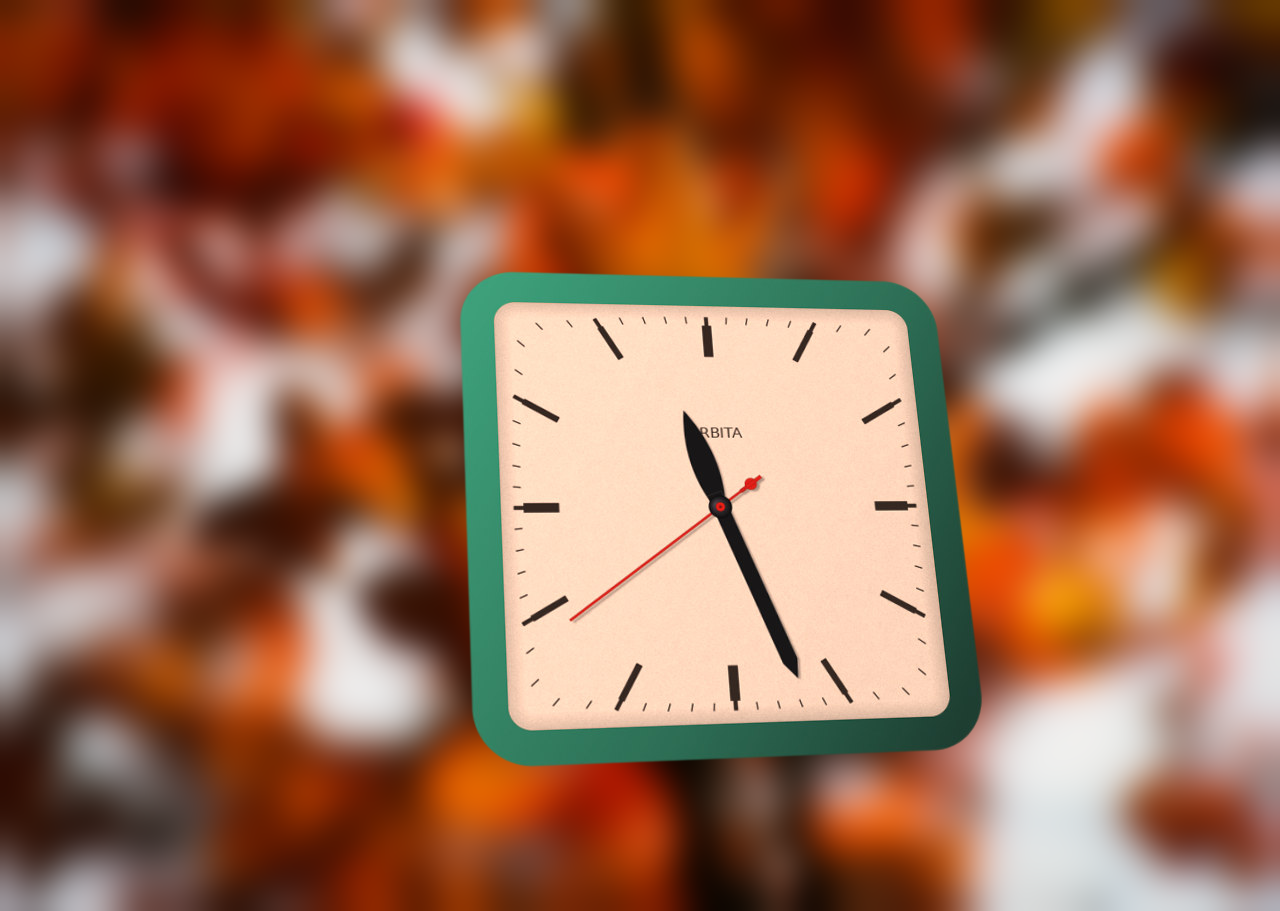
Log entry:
h=11 m=26 s=39
